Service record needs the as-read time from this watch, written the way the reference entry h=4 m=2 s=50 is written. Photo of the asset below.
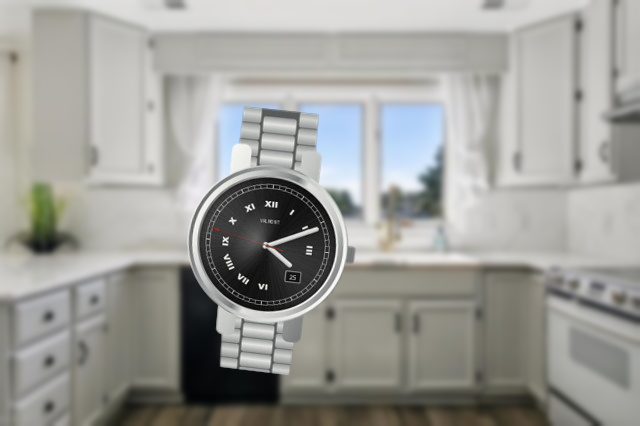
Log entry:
h=4 m=10 s=47
